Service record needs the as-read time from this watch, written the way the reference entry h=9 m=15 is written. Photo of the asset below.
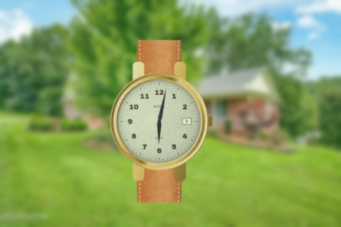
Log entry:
h=6 m=2
